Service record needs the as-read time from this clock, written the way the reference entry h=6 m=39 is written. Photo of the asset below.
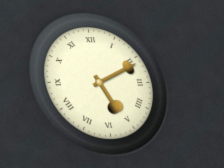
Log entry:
h=5 m=11
